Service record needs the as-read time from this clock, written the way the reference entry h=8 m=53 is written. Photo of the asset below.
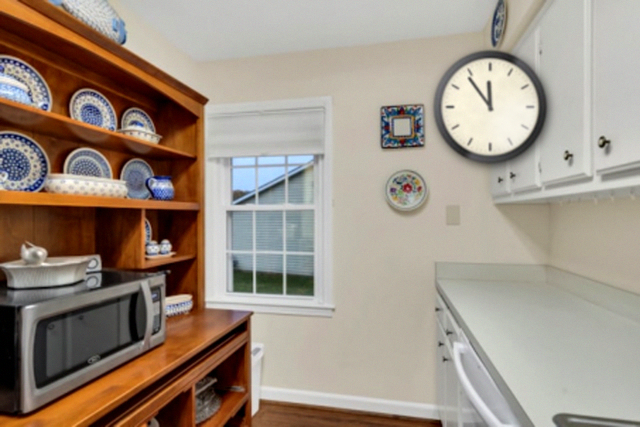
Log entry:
h=11 m=54
